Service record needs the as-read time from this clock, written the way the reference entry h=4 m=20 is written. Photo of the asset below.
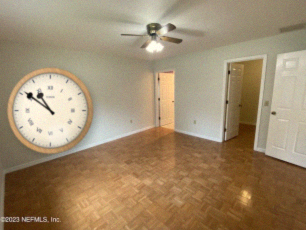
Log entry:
h=10 m=51
